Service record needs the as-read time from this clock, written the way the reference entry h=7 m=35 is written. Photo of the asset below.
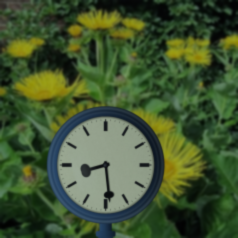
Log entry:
h=8 m=29
